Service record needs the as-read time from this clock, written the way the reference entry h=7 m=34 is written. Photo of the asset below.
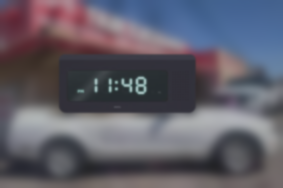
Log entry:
h=11 m=48
